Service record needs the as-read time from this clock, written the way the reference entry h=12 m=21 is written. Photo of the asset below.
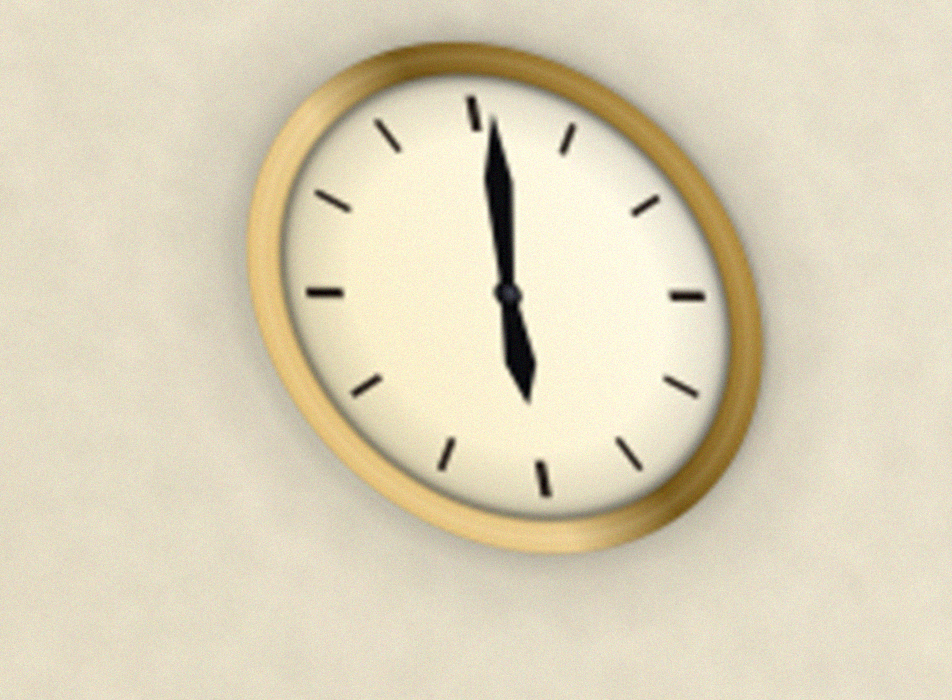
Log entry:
h=6 m=1
